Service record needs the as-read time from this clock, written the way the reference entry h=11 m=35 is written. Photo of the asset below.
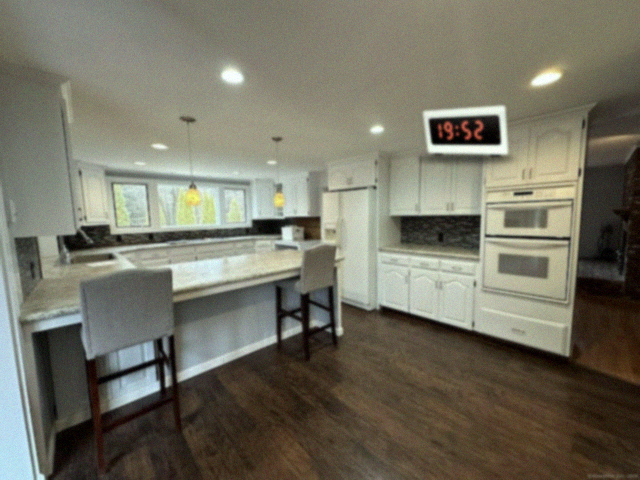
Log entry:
h=19 m=52
